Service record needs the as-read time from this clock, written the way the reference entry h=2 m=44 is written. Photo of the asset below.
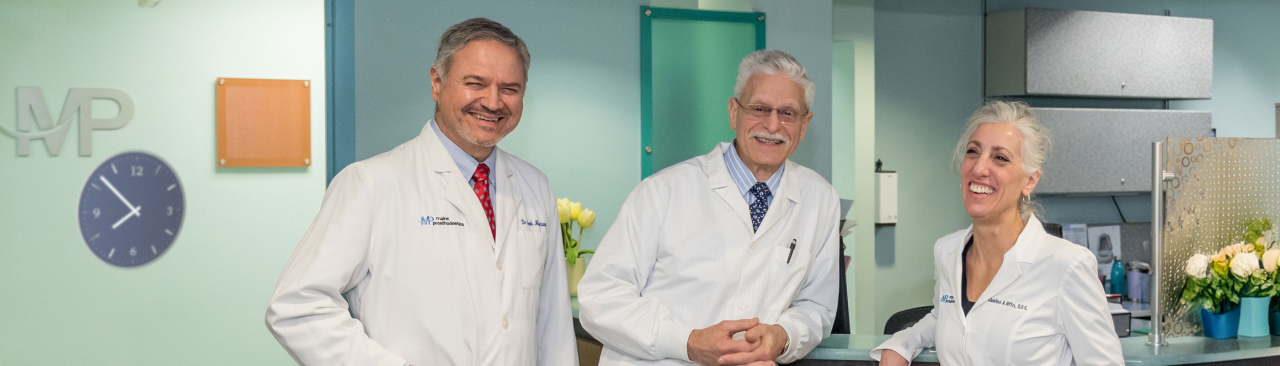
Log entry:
h=7 m=52
